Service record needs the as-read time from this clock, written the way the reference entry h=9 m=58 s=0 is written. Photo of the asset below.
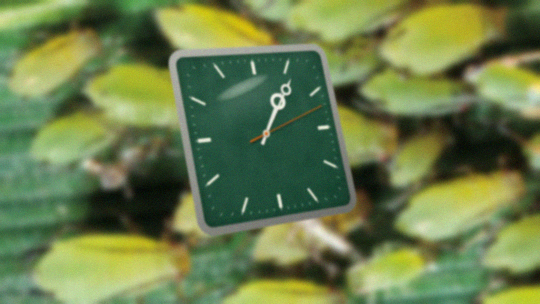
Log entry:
h=1 m=6 s=12
